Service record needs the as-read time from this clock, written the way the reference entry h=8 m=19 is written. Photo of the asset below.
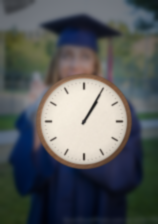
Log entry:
h=1 m=5
